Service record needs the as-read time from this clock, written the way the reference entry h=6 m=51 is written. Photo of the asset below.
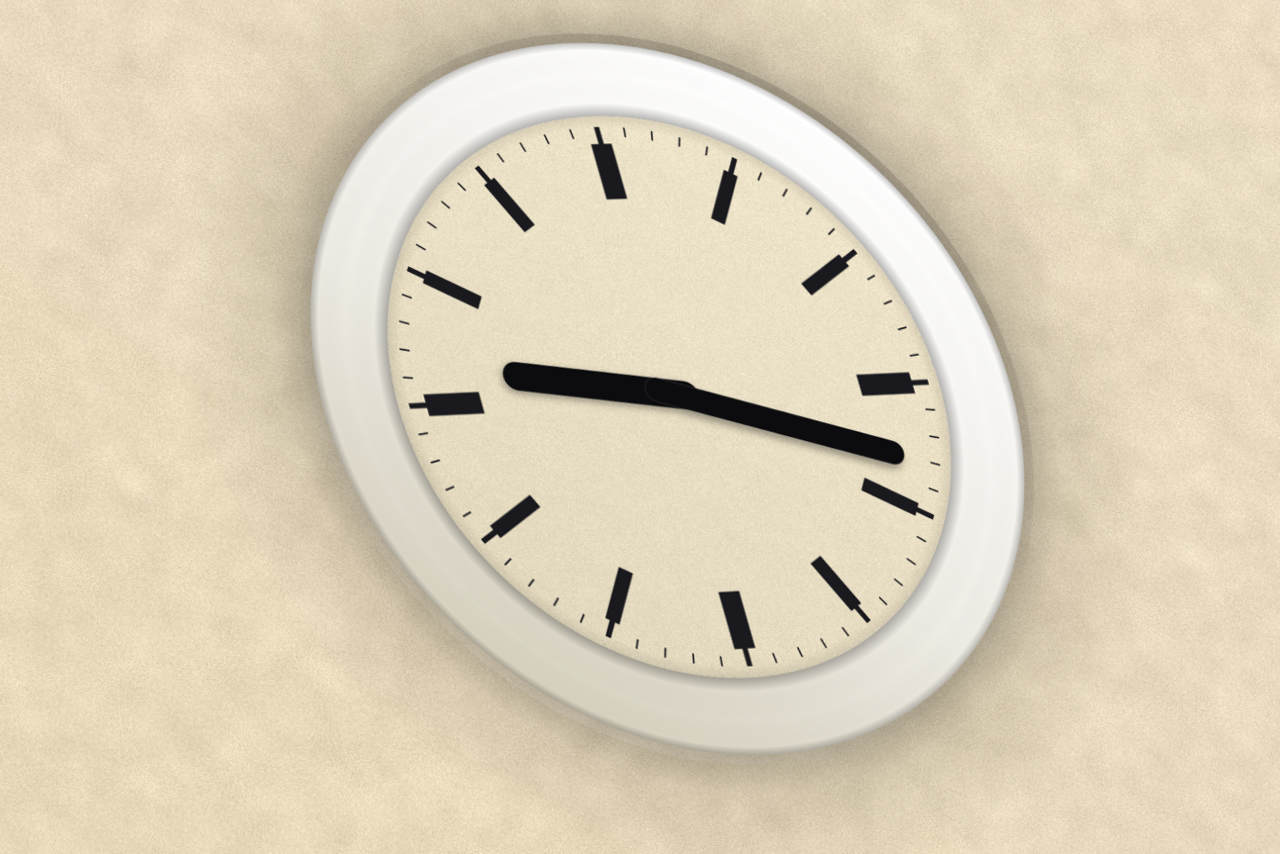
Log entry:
h=9 m=18
